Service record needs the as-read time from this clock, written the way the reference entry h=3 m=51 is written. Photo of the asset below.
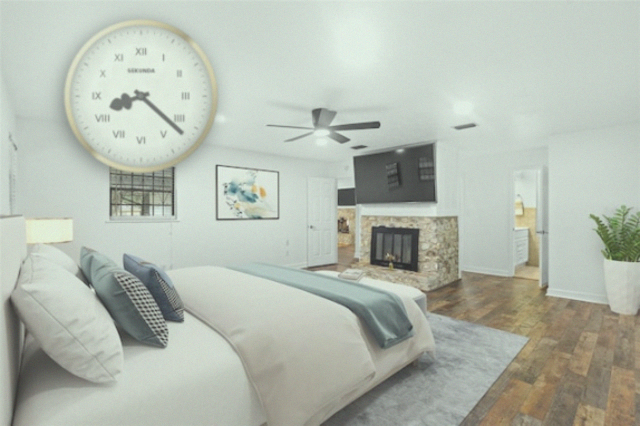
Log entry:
h=8 m=22
